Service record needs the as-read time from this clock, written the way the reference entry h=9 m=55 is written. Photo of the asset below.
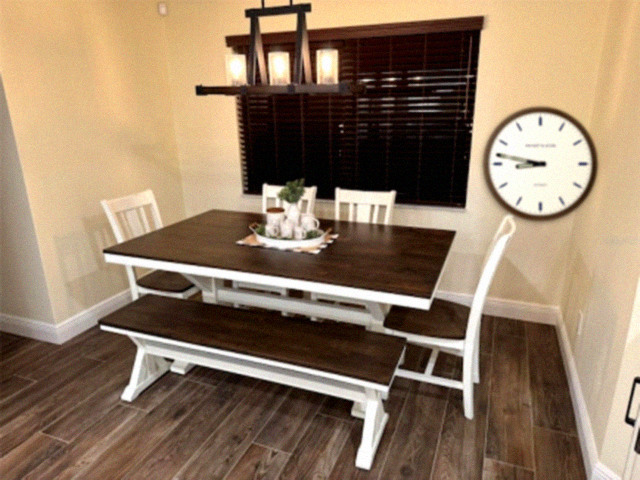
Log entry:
h=8 m=47
